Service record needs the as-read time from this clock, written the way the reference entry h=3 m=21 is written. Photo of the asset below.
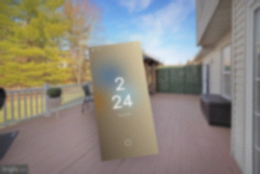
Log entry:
h=2 m=24
